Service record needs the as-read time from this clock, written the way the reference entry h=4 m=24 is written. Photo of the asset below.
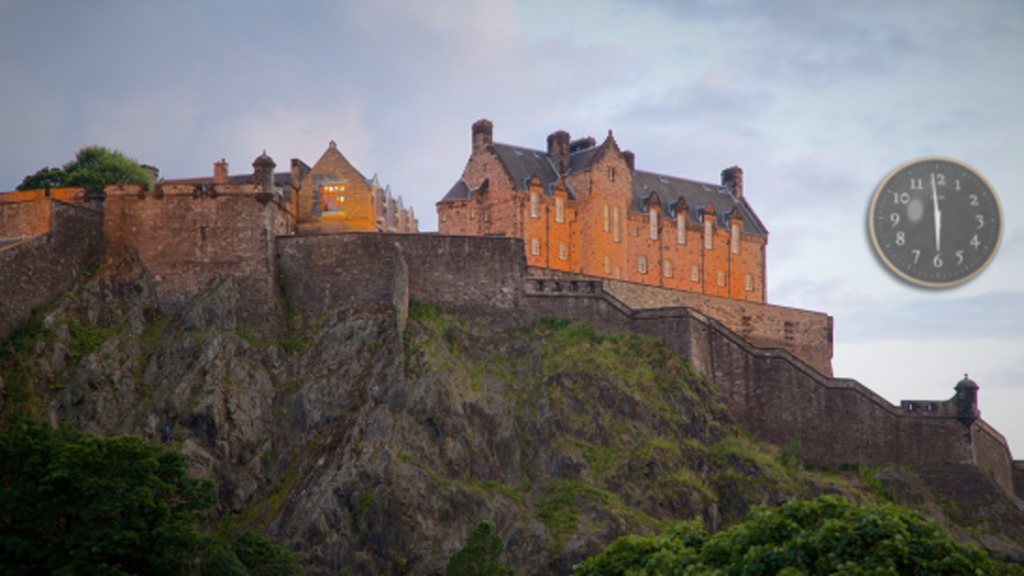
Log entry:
h=5 m=59
